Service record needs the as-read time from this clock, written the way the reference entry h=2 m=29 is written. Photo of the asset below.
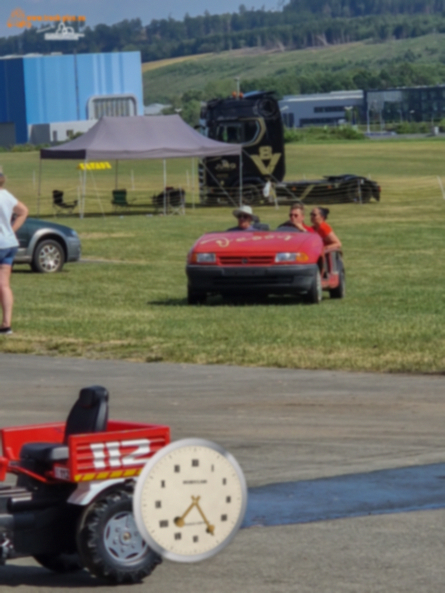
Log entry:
h=7 m=25
